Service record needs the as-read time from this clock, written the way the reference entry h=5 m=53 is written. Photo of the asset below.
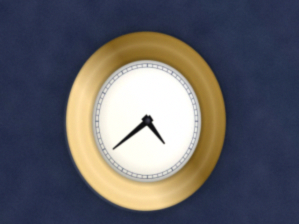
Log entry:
h=4 m=39
